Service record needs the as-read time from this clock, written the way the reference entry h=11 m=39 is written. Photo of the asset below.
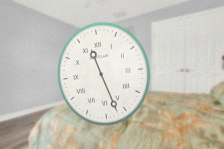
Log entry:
h=11 m=27
